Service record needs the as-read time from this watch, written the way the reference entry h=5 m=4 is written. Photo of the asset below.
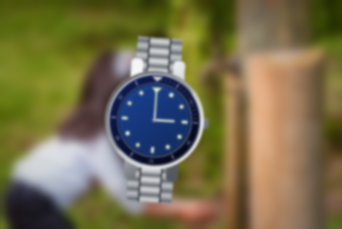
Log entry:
h=3 m=0
